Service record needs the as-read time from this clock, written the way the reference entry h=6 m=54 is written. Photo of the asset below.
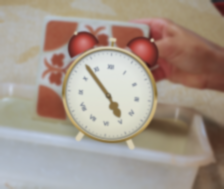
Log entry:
h=4 m=53
